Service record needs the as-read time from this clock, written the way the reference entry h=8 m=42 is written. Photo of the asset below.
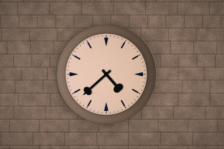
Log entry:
h=4 m=38
